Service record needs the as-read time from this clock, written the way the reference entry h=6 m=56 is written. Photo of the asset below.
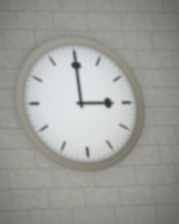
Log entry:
h=3 m=0
